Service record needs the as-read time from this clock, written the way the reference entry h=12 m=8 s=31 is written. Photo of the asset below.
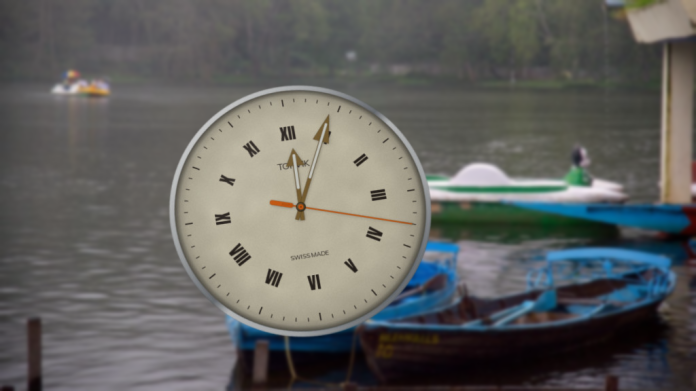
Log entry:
h=12 m=4 s=18
